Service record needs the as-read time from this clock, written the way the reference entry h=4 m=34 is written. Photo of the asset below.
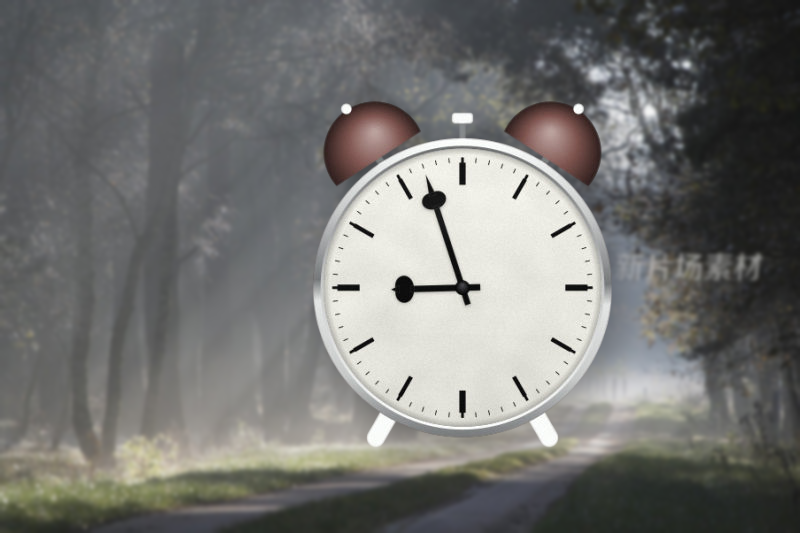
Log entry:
h=8 m=57
